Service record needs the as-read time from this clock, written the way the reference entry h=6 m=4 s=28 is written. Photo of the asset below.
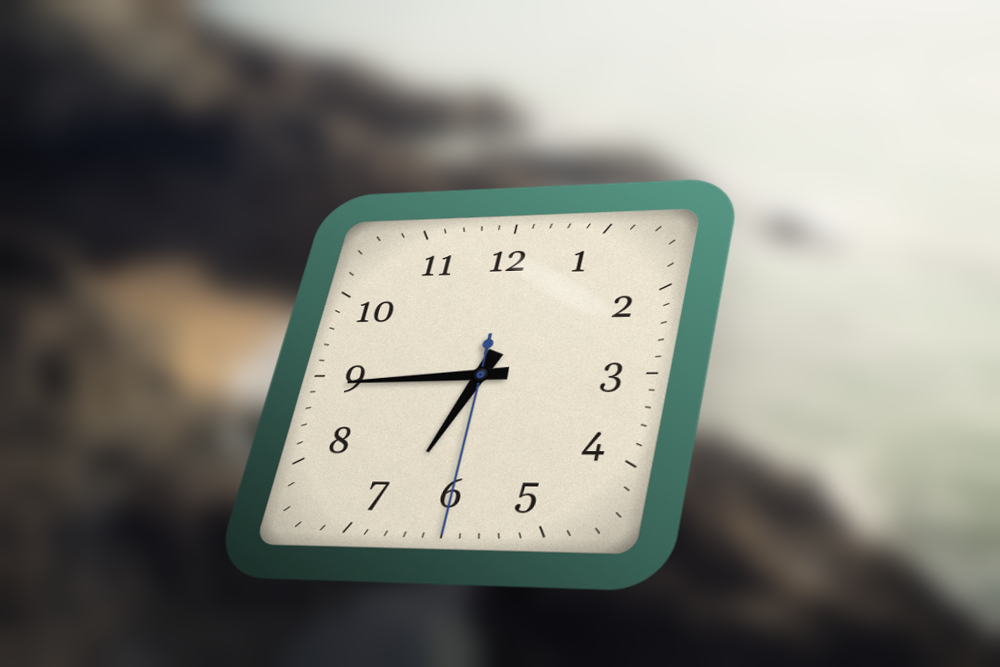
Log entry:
h=6 m=44 s=30
